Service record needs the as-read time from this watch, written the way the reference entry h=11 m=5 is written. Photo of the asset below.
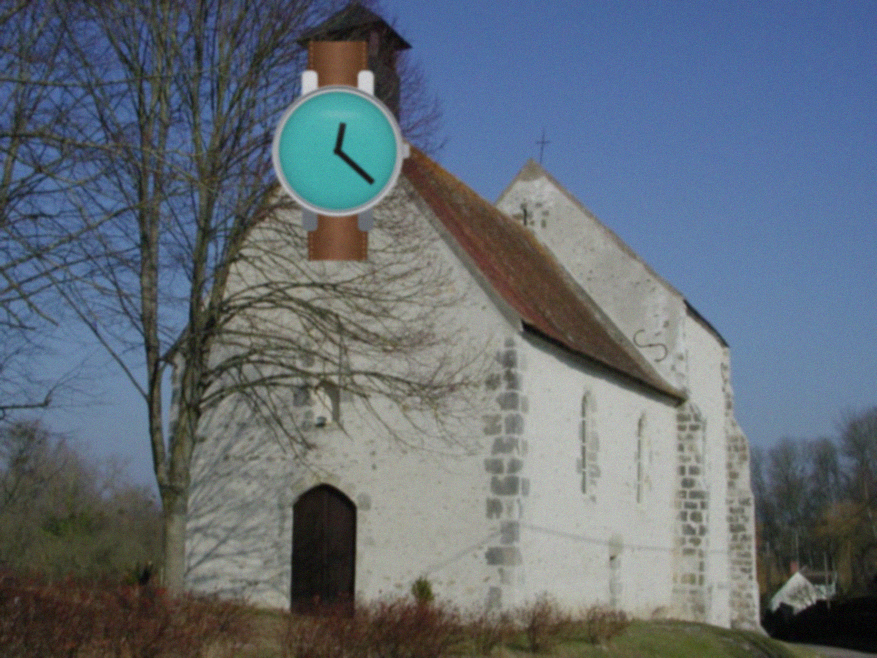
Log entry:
h=12 m=22
